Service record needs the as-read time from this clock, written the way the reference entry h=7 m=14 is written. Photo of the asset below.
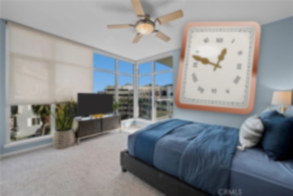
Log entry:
h=12 m=48
